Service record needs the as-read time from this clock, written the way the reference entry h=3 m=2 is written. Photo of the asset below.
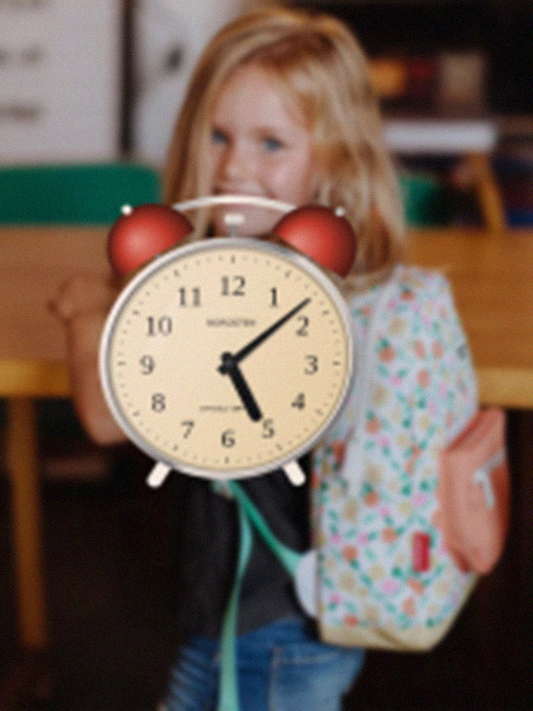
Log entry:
h=5 m=8
